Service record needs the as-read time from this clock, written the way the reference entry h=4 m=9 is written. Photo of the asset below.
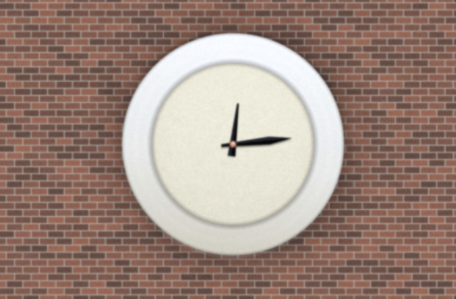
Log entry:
h=12 m=14
